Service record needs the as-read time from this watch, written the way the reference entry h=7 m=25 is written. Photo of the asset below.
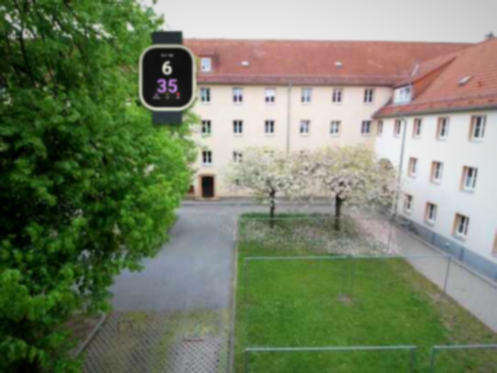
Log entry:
h=6 m=35
